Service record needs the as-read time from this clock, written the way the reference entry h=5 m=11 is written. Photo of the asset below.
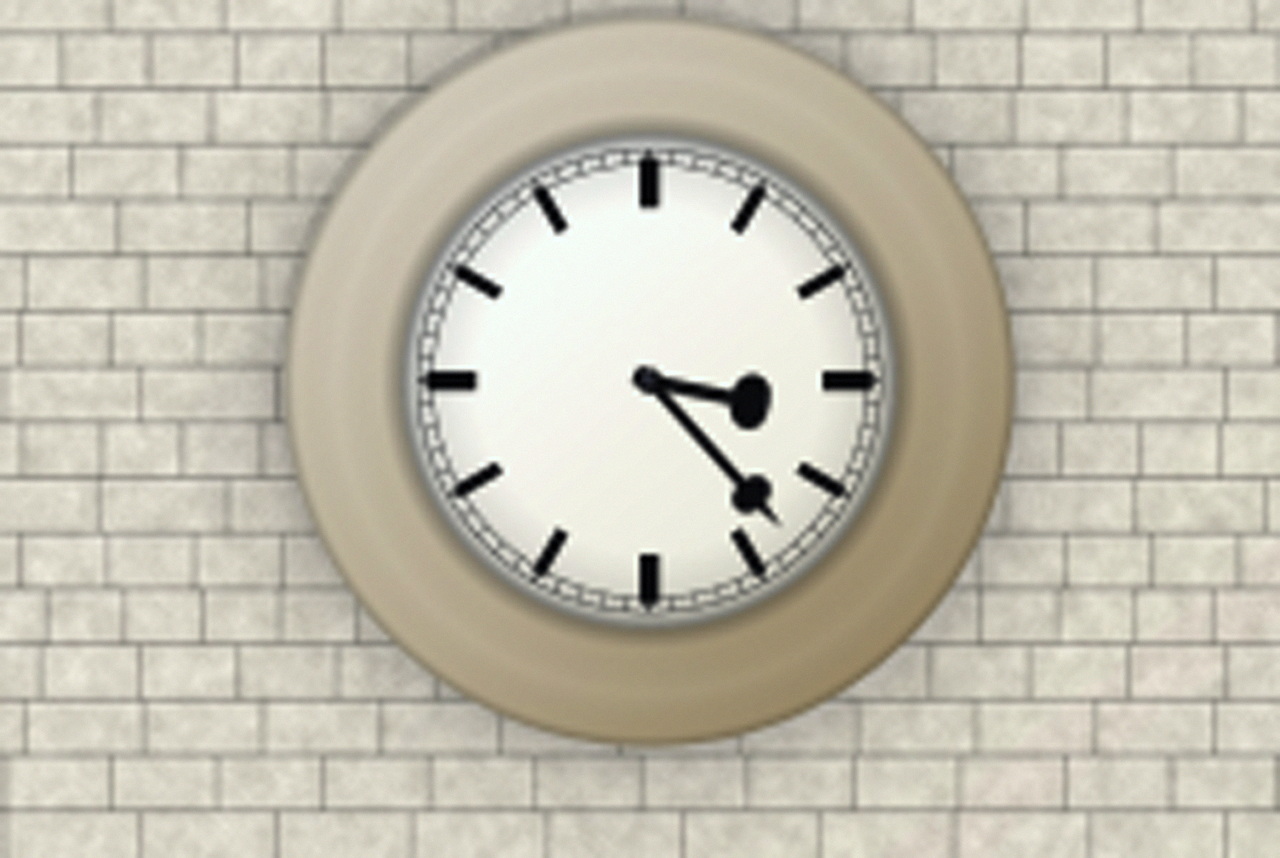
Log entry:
h=3 m=23
